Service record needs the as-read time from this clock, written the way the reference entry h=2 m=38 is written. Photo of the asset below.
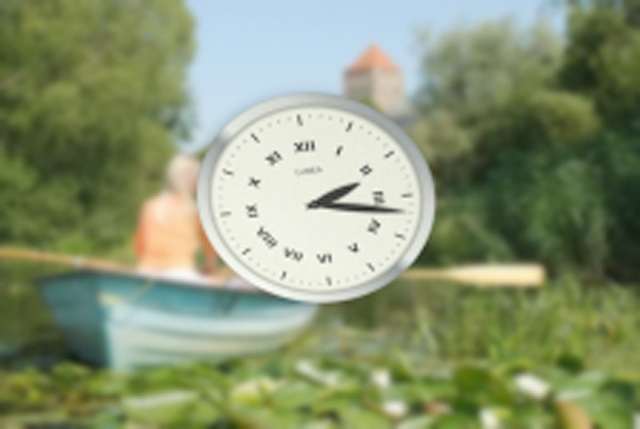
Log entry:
h=2 m=17
